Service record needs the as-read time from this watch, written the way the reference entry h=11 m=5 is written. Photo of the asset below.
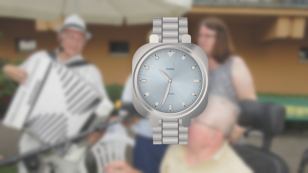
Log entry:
h=10 m=33
